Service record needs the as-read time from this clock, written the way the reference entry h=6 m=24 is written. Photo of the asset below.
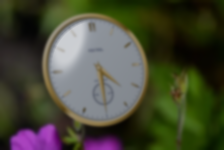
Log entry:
h=4 m=30
